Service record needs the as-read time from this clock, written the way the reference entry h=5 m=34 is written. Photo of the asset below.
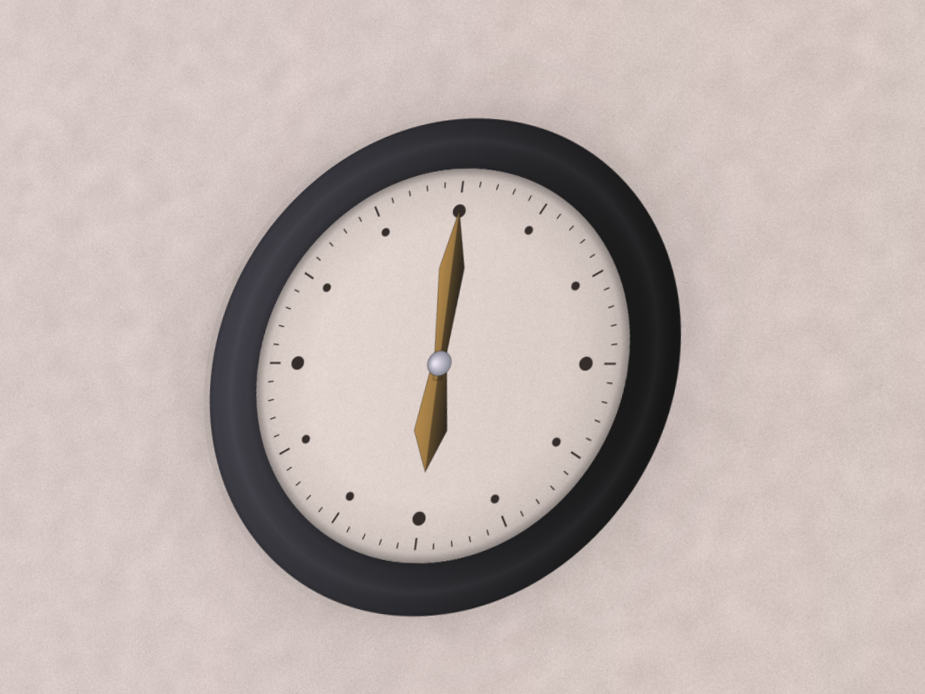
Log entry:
h=6 m=0
